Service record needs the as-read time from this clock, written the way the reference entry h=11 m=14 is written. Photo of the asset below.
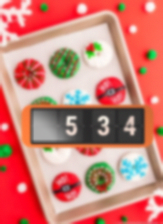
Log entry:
h=5 m=34
